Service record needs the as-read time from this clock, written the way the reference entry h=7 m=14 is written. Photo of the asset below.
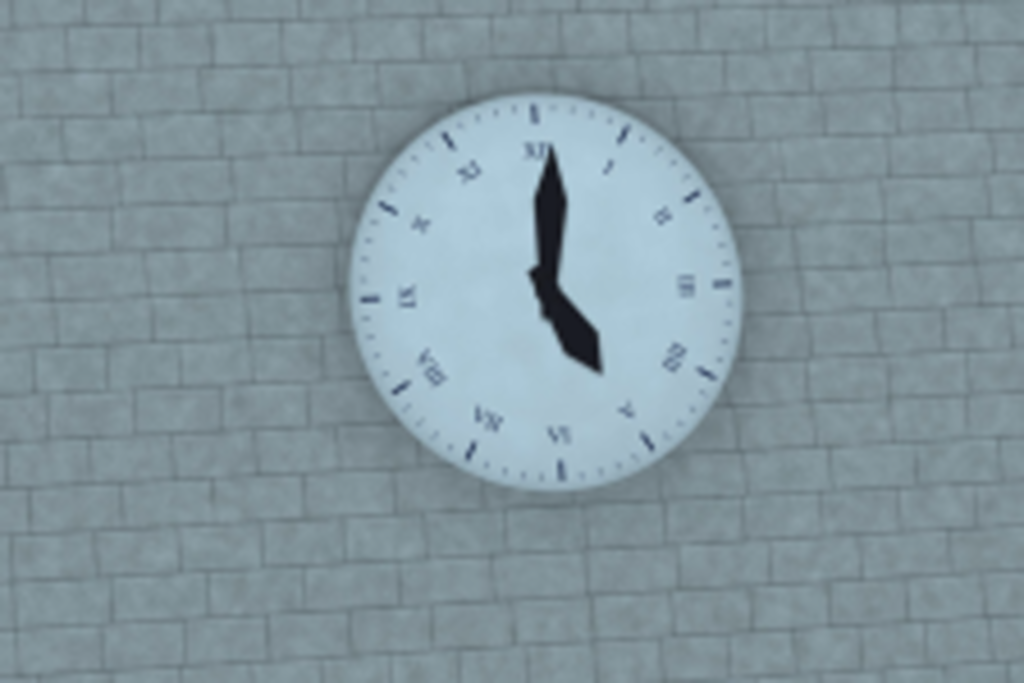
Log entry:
h=5 m=1
